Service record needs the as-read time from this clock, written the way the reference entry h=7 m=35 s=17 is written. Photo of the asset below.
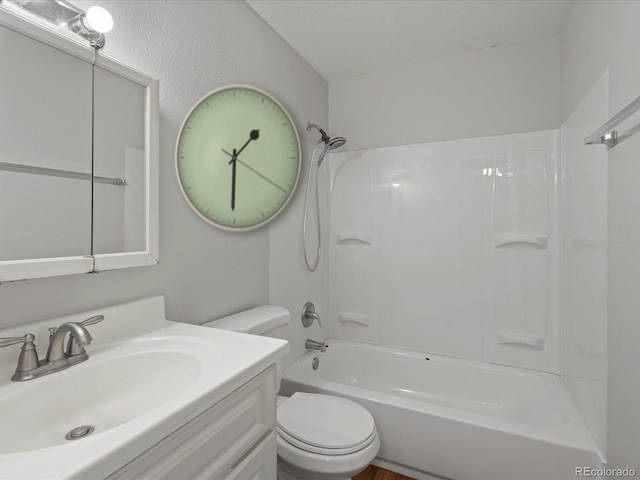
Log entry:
h=1 m=30 s=20
